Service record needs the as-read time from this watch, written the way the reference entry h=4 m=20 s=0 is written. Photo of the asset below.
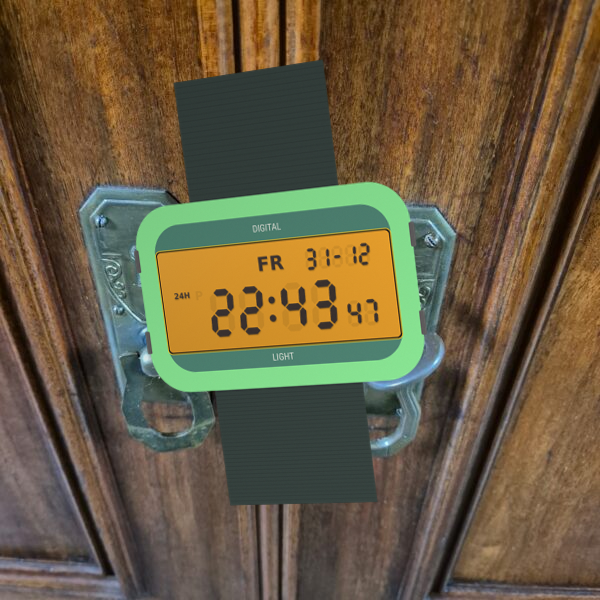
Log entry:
h=22 m=43 s=47
